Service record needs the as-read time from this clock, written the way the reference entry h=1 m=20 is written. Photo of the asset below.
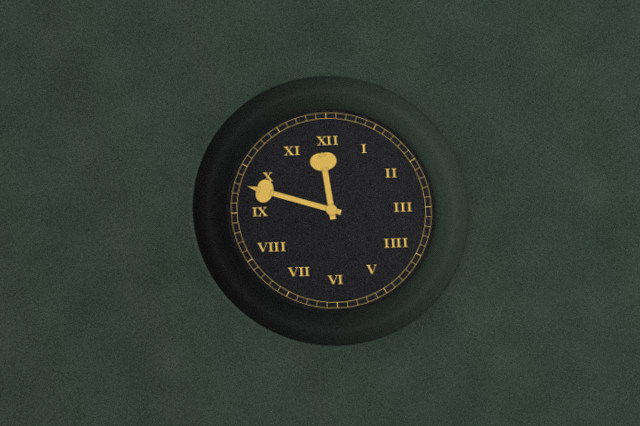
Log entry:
h=11 m=48
